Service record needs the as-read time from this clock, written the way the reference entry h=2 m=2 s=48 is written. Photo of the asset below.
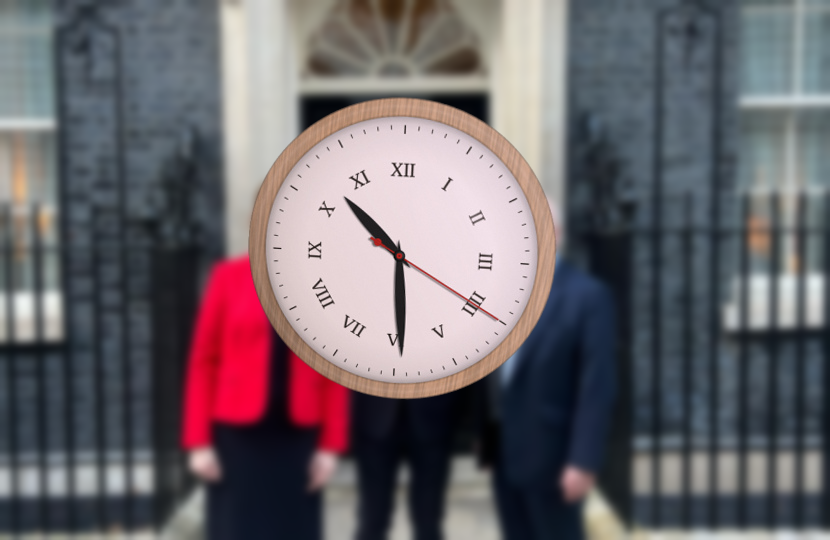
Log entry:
h=10 m=29 s=20
